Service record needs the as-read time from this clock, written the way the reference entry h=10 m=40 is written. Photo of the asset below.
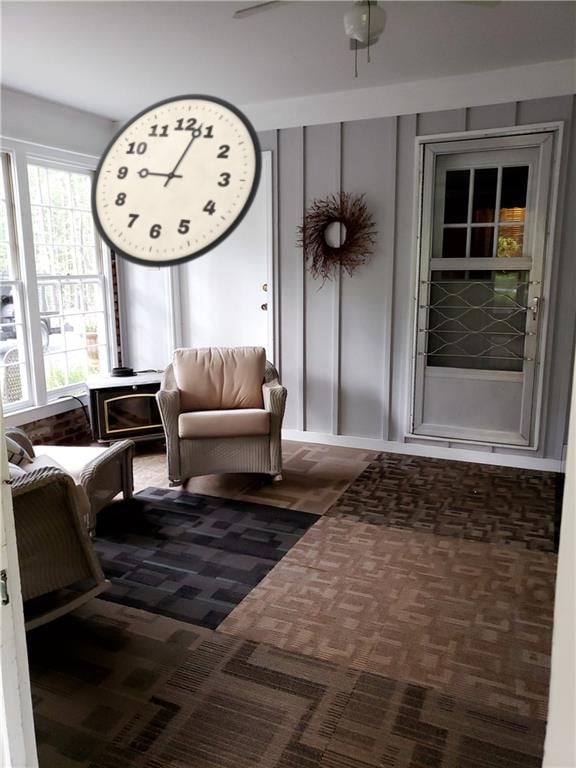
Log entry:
h=9 m=3
